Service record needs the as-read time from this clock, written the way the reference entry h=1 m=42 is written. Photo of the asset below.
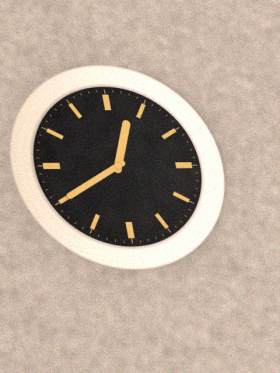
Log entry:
h=12 m=40
